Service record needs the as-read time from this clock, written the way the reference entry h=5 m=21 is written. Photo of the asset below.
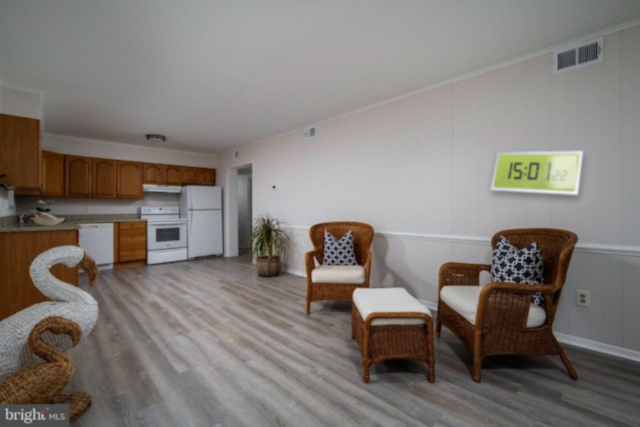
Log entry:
h=15 m=1
